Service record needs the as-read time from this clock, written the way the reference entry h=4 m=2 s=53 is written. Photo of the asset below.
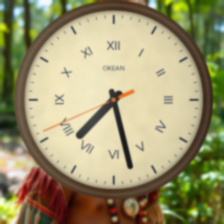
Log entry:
h=7 m=27 s=41
